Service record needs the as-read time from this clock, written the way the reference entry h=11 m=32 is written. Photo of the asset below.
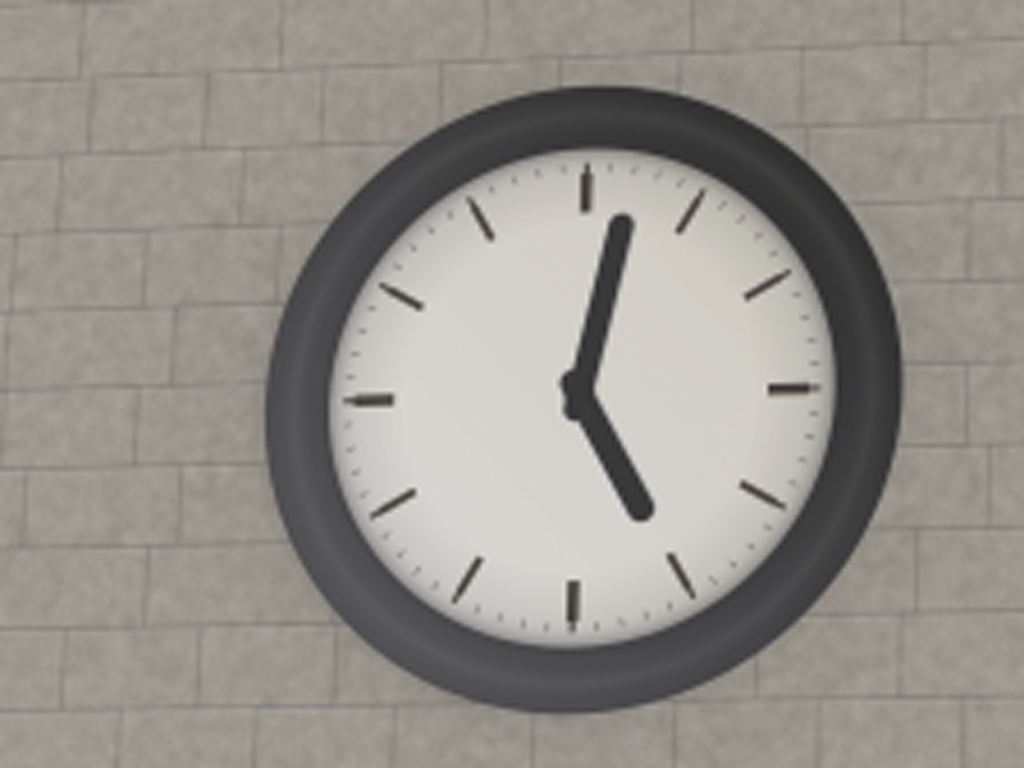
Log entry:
h=5 m=2
